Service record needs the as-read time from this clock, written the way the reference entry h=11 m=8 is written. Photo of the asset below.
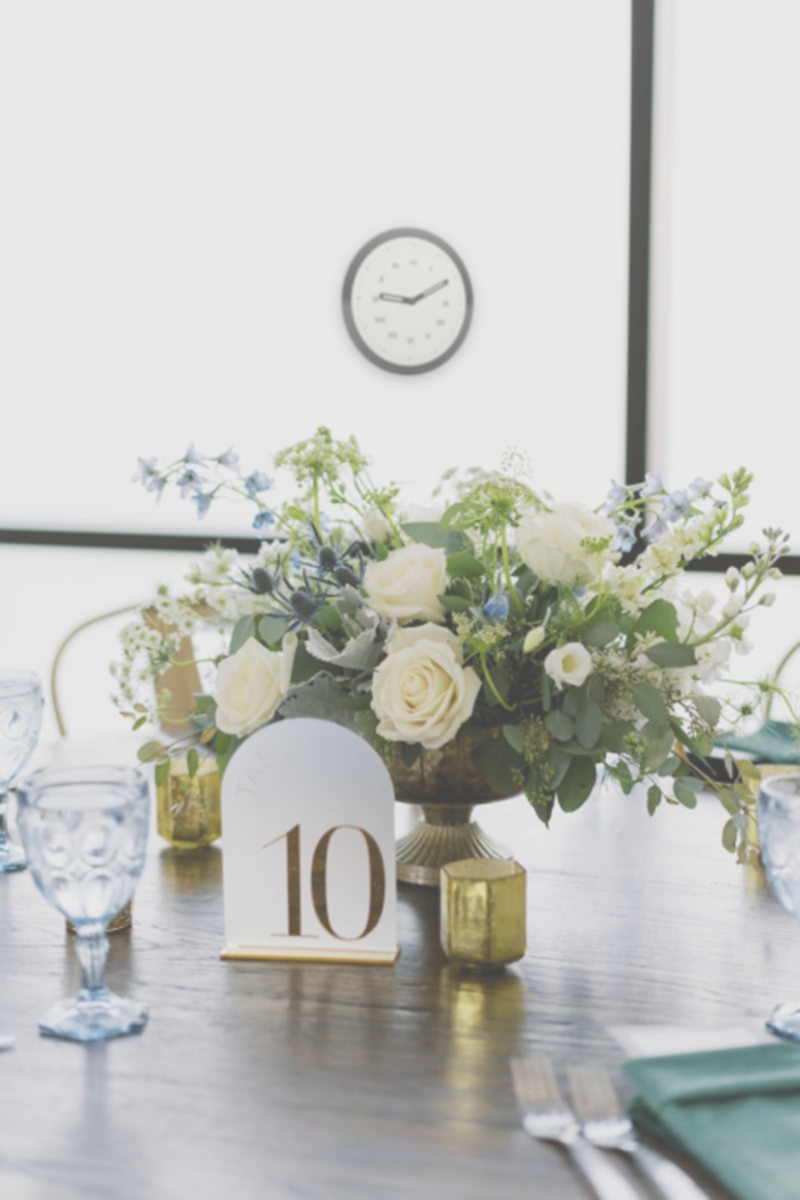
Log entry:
h=9 m=10
